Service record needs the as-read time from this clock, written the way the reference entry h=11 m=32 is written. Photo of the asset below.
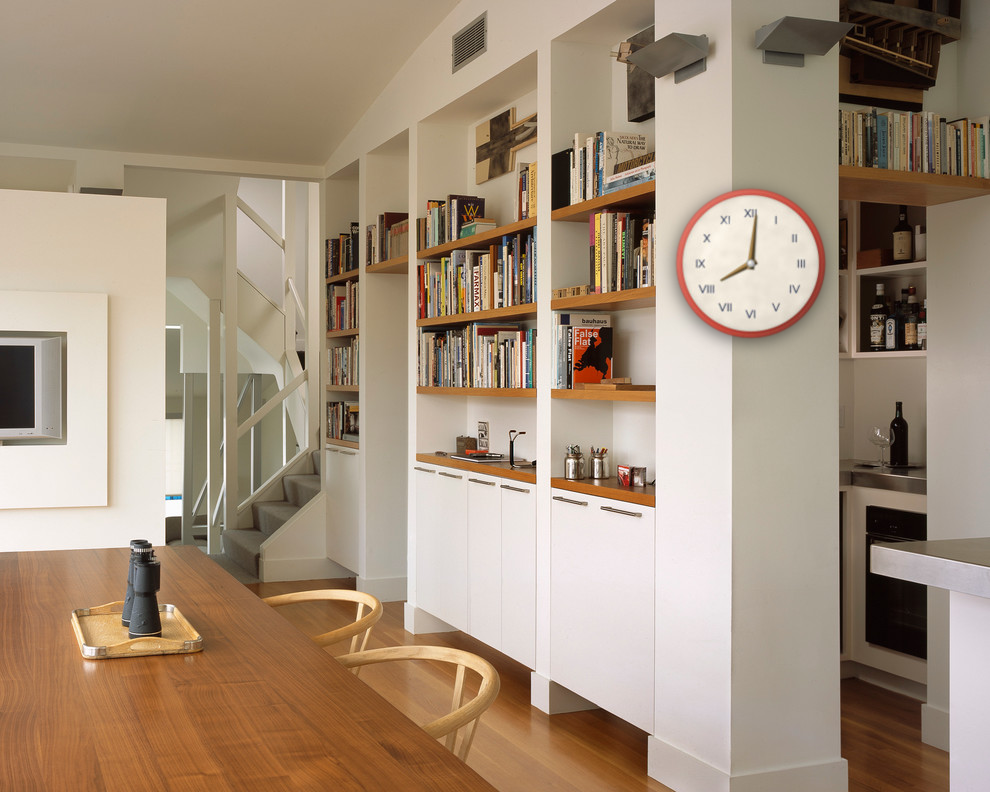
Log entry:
h=8 m=1
